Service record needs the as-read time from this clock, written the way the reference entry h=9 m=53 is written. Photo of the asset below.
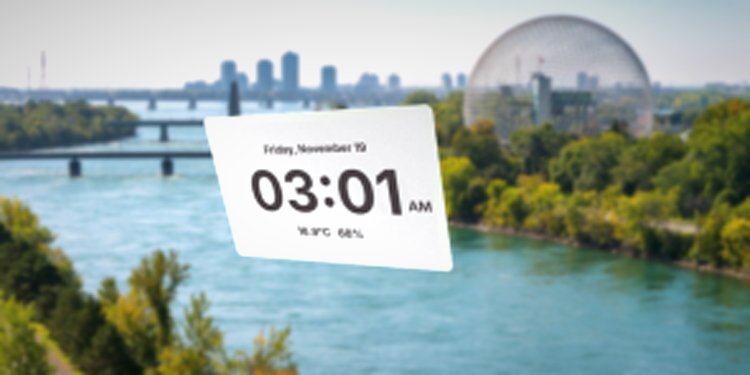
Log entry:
h=3 m=1
